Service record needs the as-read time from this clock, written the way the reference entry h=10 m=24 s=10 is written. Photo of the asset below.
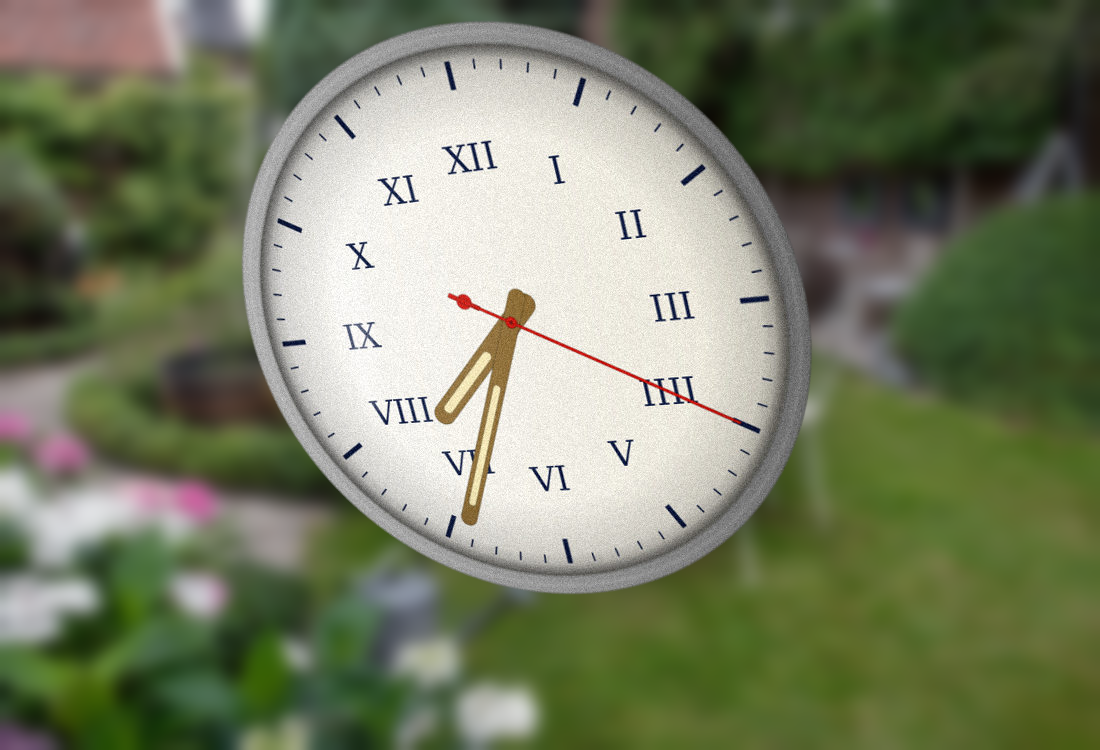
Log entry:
h=7 m=34 s=20
